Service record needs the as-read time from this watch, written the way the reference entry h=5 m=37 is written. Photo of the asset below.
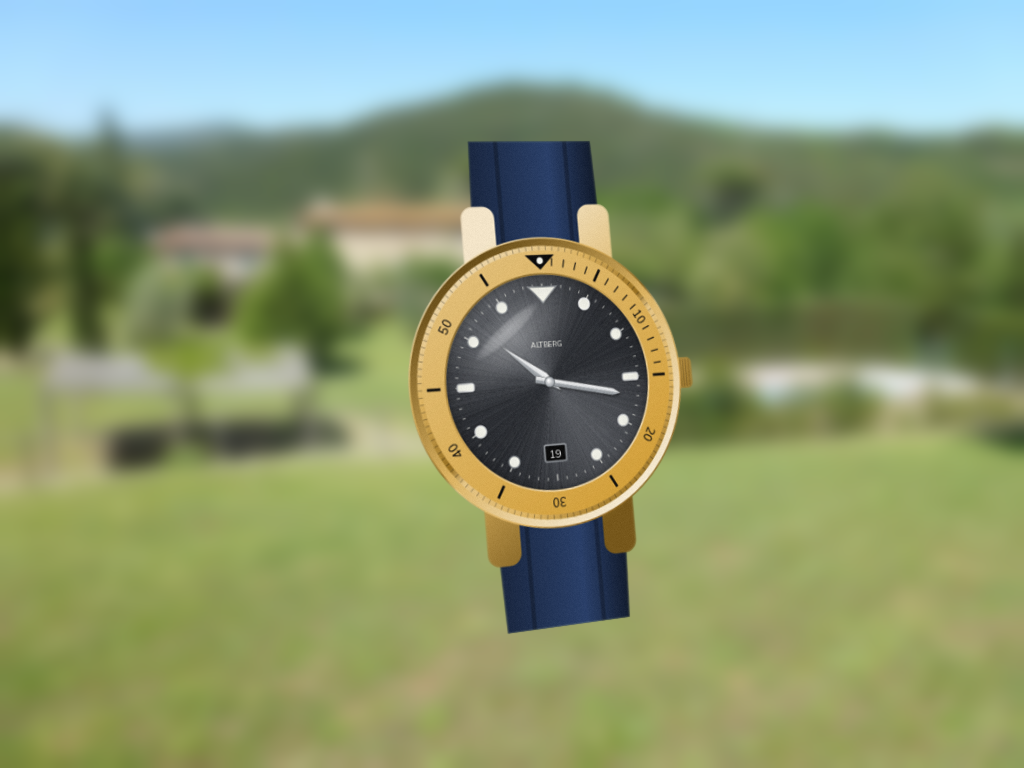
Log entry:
h=10 m=17
